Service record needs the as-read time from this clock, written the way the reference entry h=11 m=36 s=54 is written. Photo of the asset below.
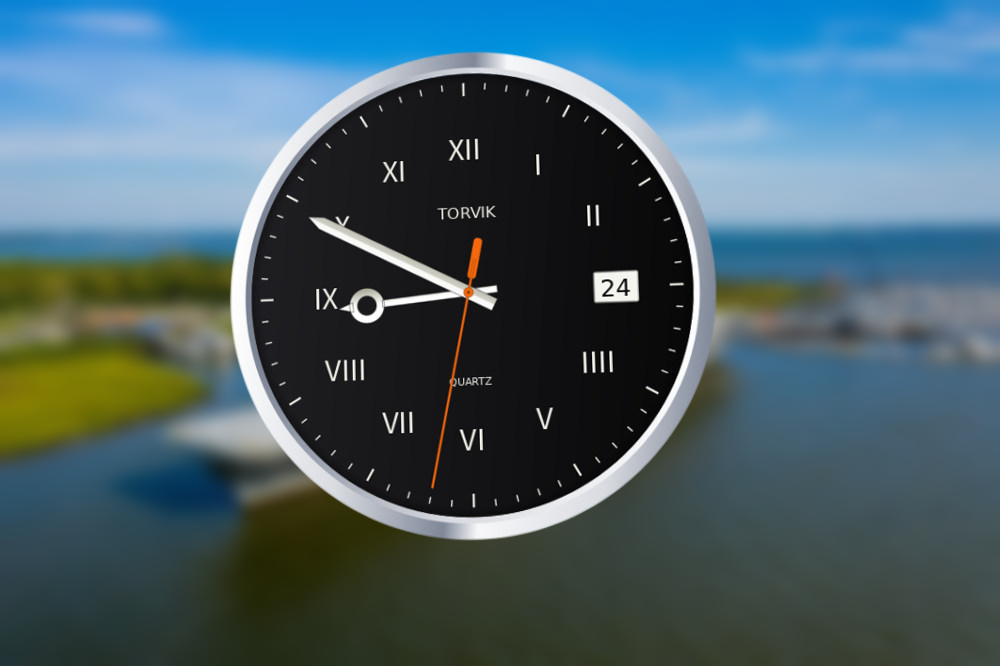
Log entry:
h=8 m=49 s=32
